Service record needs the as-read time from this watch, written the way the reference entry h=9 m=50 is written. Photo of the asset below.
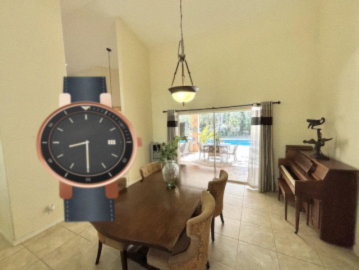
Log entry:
h=8 m=30
